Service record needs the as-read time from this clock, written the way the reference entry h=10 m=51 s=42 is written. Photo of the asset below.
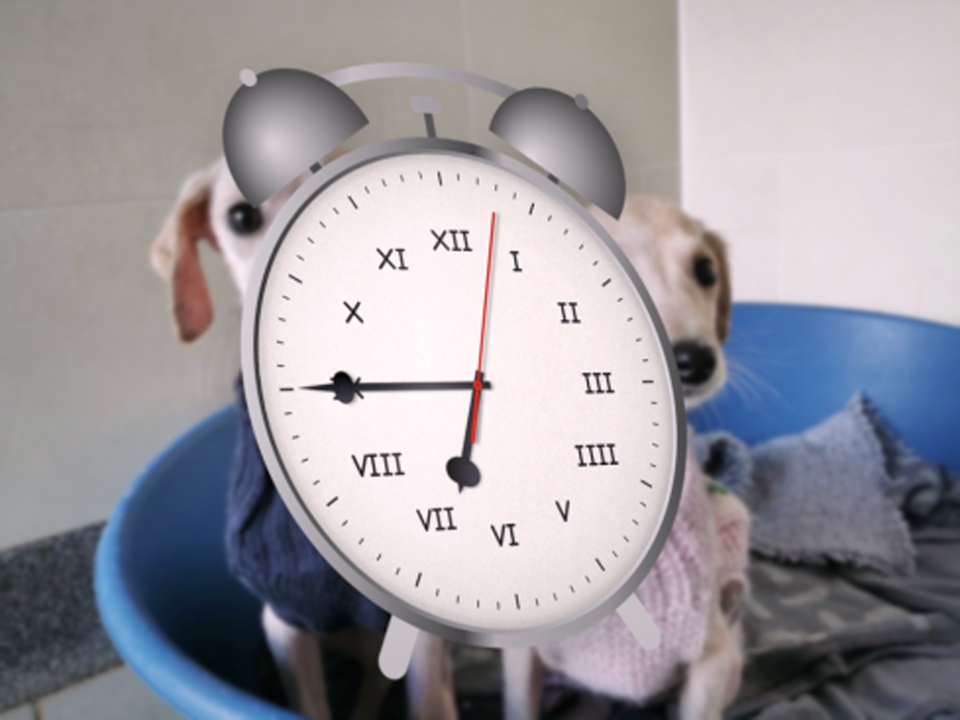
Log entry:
h=6 m=45 s=3
